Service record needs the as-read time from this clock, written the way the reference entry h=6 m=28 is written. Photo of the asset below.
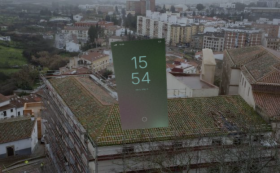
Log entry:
h=15 m=54
